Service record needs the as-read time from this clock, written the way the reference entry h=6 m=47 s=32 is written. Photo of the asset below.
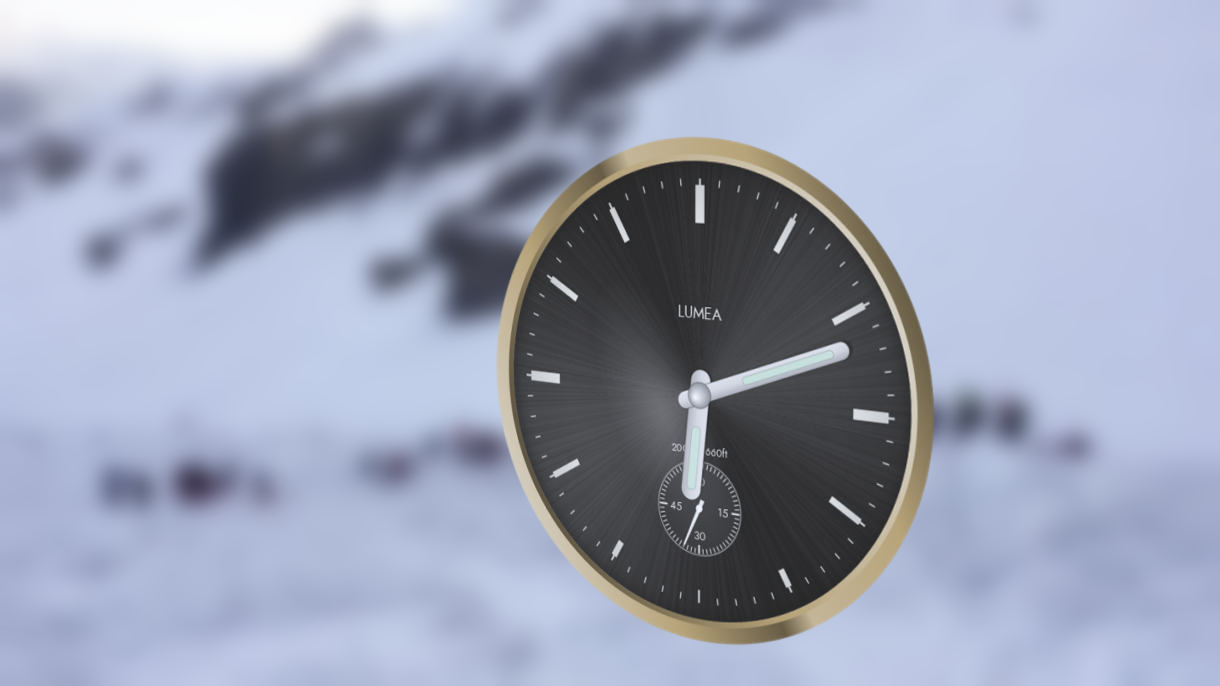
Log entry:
h=6 m=11 s=34
